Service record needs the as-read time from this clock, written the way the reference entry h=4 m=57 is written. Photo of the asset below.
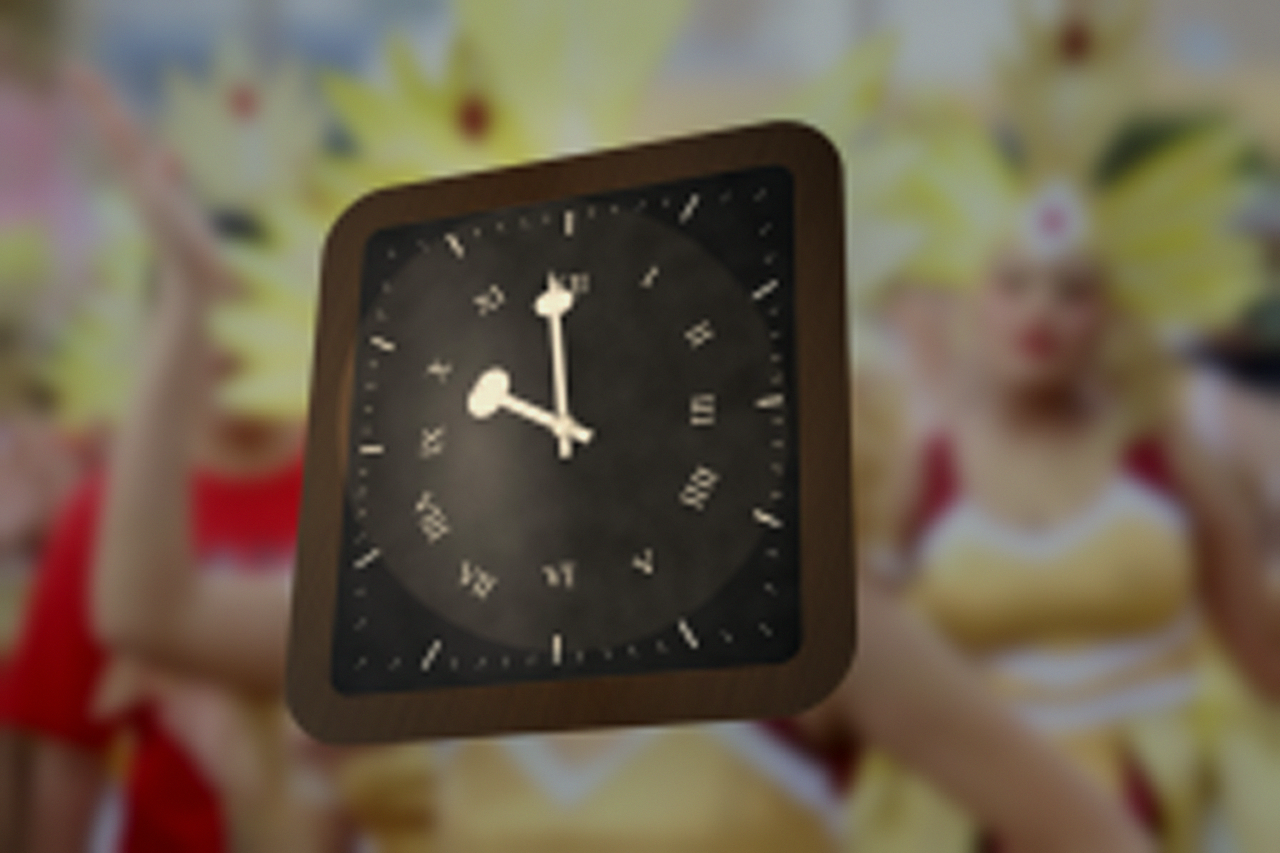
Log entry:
h=9 m=59
